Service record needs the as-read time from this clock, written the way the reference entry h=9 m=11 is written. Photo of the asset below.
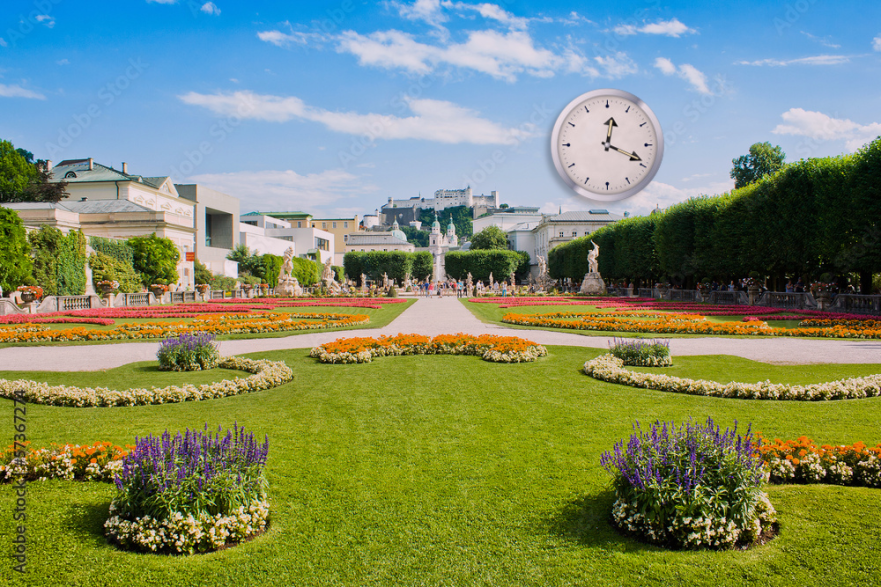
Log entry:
h=12 m=19
